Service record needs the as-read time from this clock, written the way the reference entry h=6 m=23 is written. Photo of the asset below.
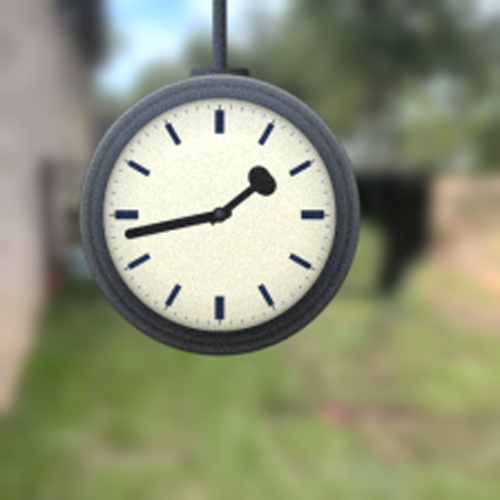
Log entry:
h=1 m=43
